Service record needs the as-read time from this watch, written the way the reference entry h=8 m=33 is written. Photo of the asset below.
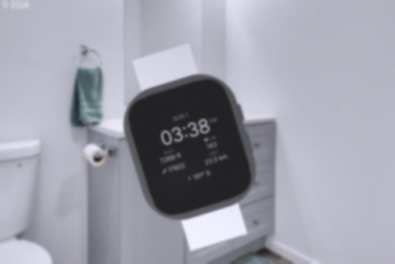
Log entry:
h=3 m=38
